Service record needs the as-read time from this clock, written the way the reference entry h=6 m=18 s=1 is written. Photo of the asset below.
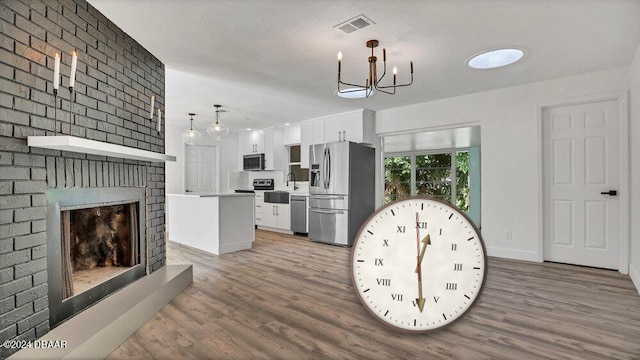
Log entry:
h=12 m=28 s=59
